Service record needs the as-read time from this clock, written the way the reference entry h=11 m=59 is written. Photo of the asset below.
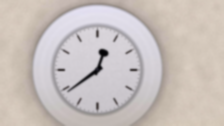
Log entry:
h=12 m=39
